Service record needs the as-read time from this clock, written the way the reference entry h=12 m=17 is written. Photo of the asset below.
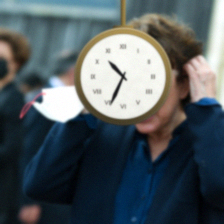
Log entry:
h=10 m=34
